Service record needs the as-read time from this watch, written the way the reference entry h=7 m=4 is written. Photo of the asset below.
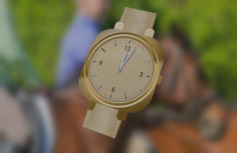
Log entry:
h=12 m=3
